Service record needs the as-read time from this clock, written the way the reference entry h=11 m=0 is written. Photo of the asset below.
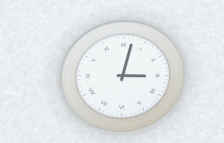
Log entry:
h=3 m=2
